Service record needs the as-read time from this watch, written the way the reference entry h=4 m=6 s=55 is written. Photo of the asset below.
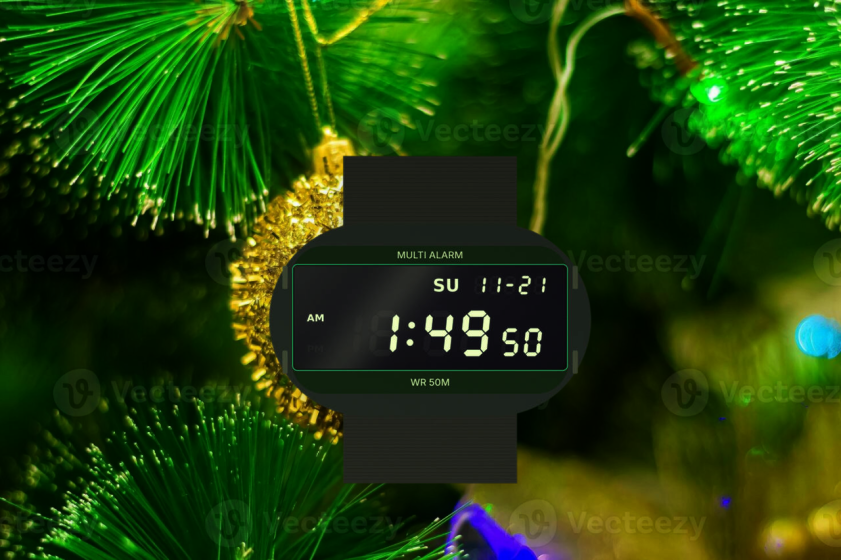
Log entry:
h=1 m=49 s=50
